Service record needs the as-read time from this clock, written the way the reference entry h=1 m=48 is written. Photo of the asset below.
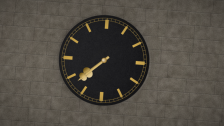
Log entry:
h=7 m=38
